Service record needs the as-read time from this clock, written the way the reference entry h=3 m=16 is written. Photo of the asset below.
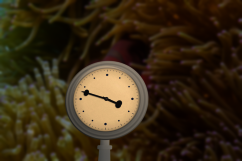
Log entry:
h=3 m=48
